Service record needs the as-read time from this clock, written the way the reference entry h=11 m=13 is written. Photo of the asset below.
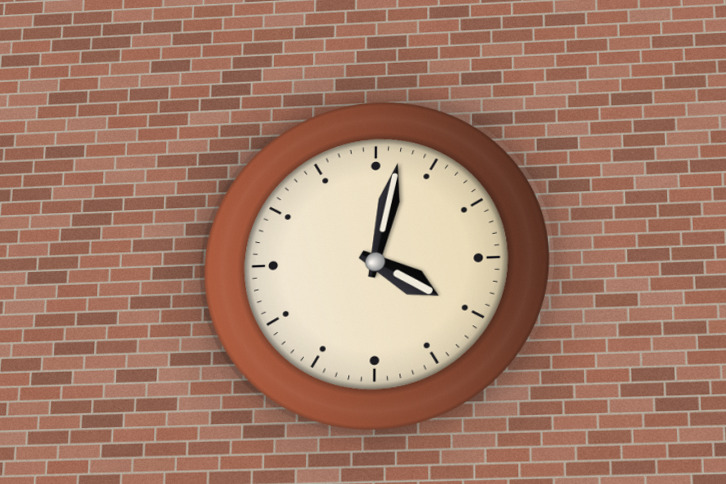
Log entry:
h=4 m=2
